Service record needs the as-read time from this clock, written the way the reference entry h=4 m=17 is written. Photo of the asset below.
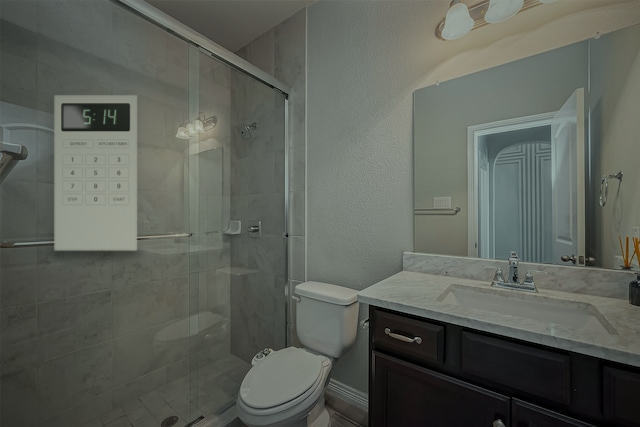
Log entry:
h=5 m=14
